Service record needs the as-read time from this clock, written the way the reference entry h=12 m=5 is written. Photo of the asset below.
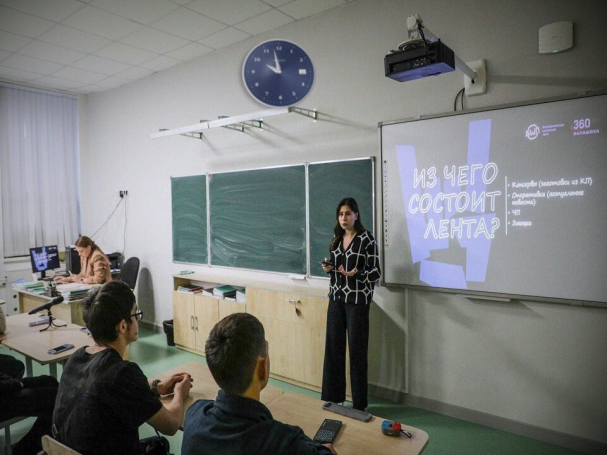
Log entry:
h=9 m=58
